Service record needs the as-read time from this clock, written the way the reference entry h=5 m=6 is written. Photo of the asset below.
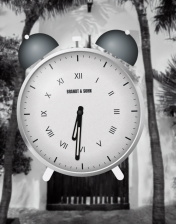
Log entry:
h=6 m=31
